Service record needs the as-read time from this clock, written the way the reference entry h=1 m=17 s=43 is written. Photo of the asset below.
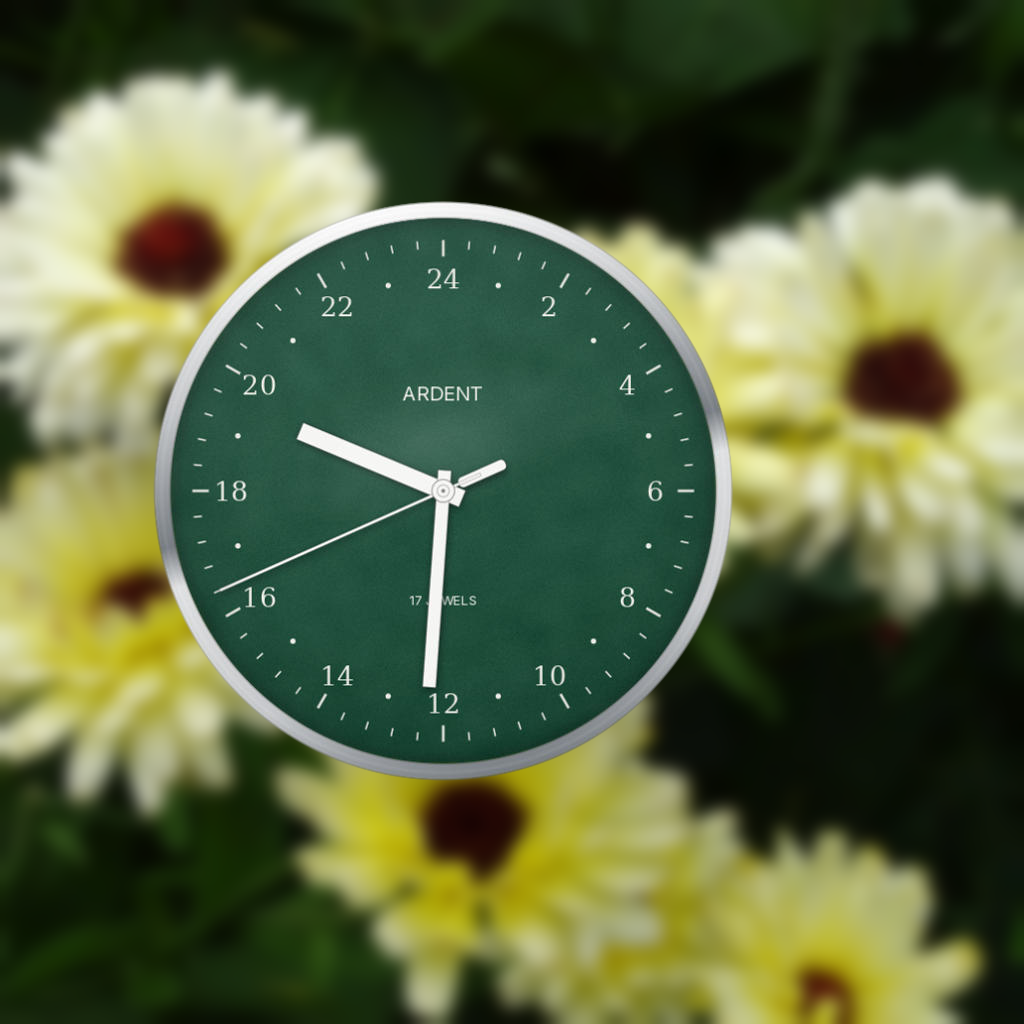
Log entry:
h=19 m=30 s=41
